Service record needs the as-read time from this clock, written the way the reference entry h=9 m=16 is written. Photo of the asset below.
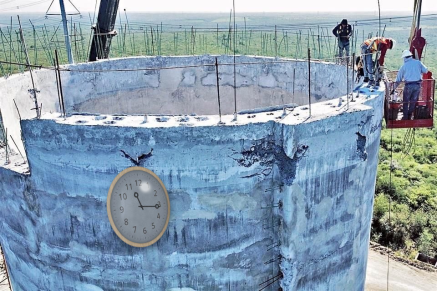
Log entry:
h=11 m=16
